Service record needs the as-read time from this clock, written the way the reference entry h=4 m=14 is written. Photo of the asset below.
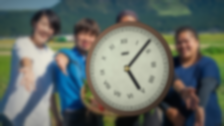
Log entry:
h=5 m=8
